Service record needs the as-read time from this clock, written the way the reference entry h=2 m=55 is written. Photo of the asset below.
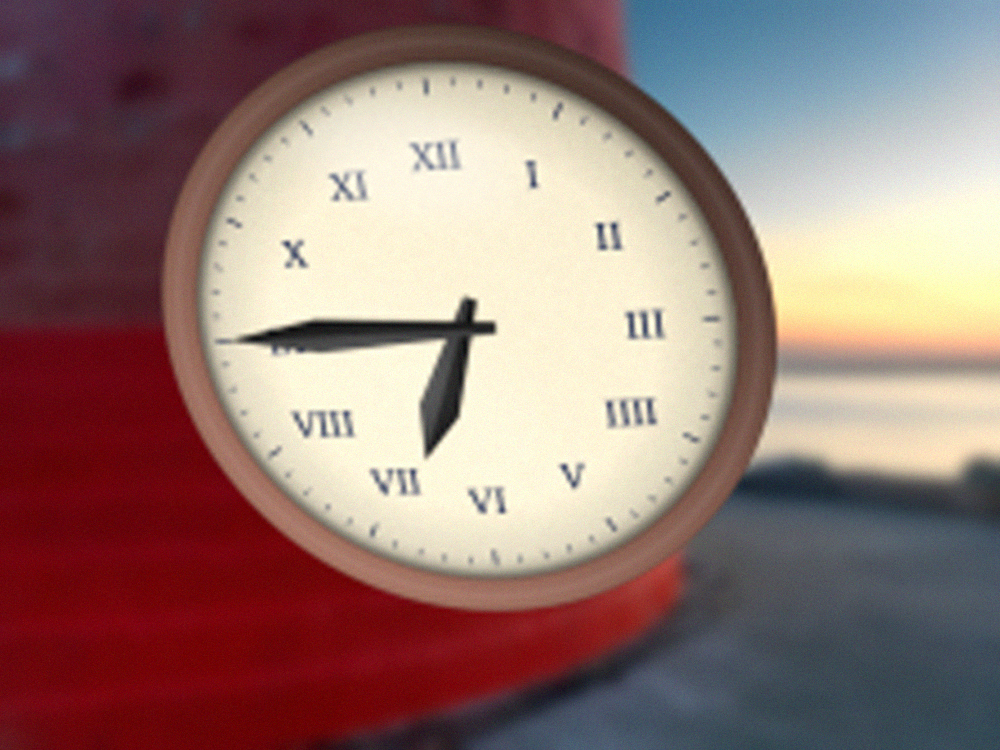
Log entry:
h=6 m=45
